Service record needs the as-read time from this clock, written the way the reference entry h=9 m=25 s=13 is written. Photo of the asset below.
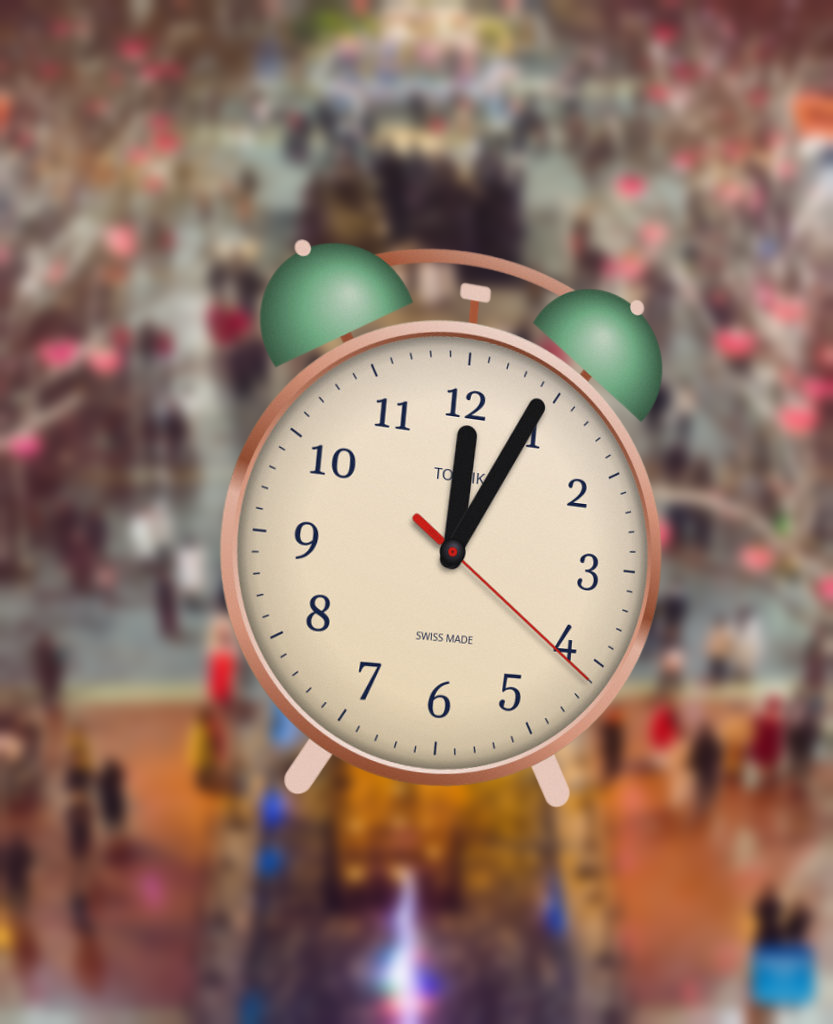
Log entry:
h=12 m=4 s=21
